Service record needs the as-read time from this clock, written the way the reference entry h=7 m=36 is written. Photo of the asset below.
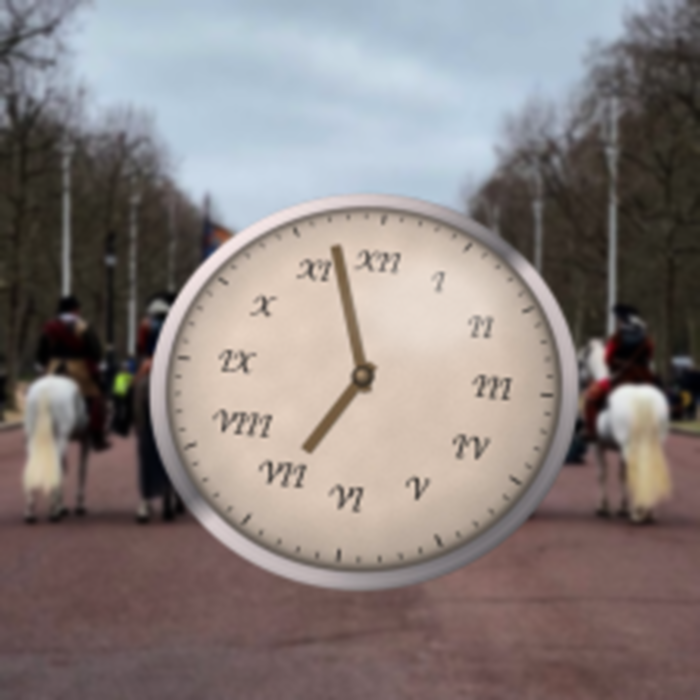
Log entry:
h=6 m=57
